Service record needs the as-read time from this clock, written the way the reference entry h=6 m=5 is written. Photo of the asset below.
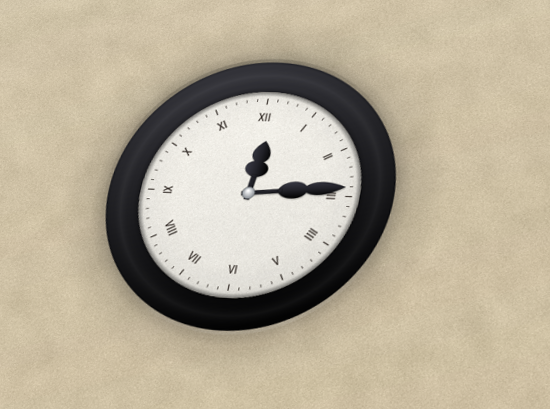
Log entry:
h=12 m=14
